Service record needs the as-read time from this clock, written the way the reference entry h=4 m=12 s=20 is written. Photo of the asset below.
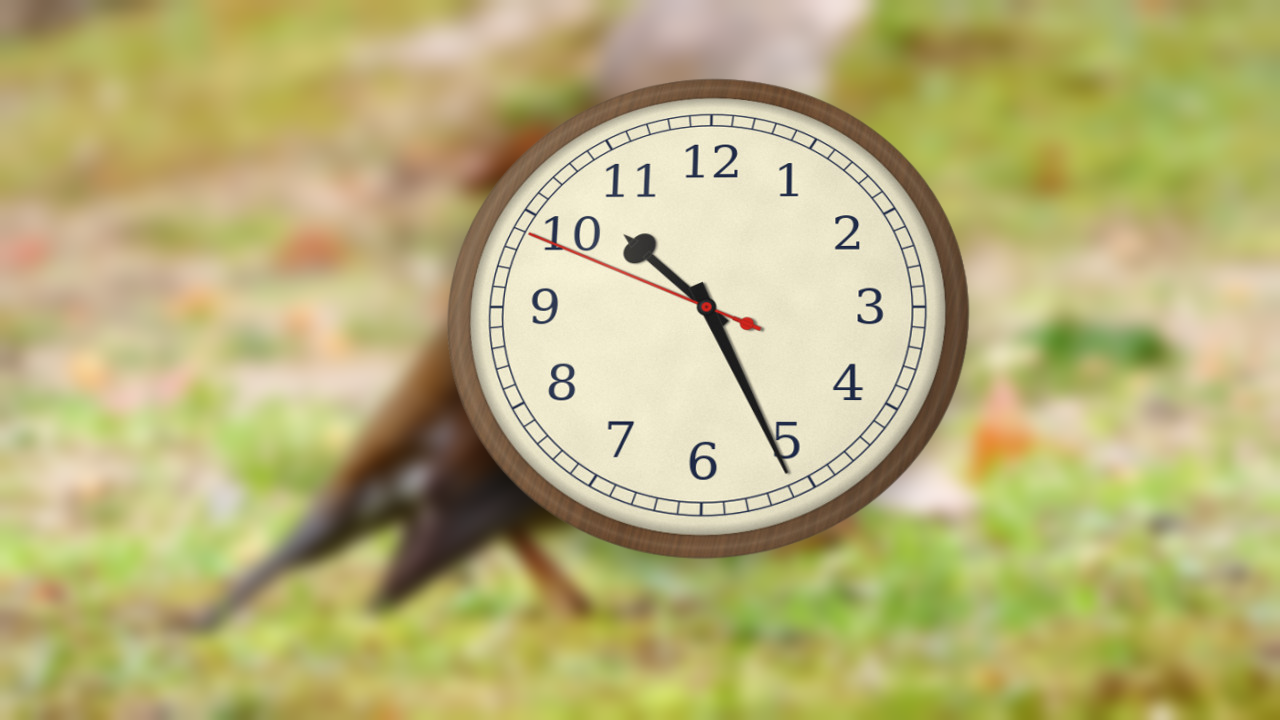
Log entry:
h=10 m=25 s=49
